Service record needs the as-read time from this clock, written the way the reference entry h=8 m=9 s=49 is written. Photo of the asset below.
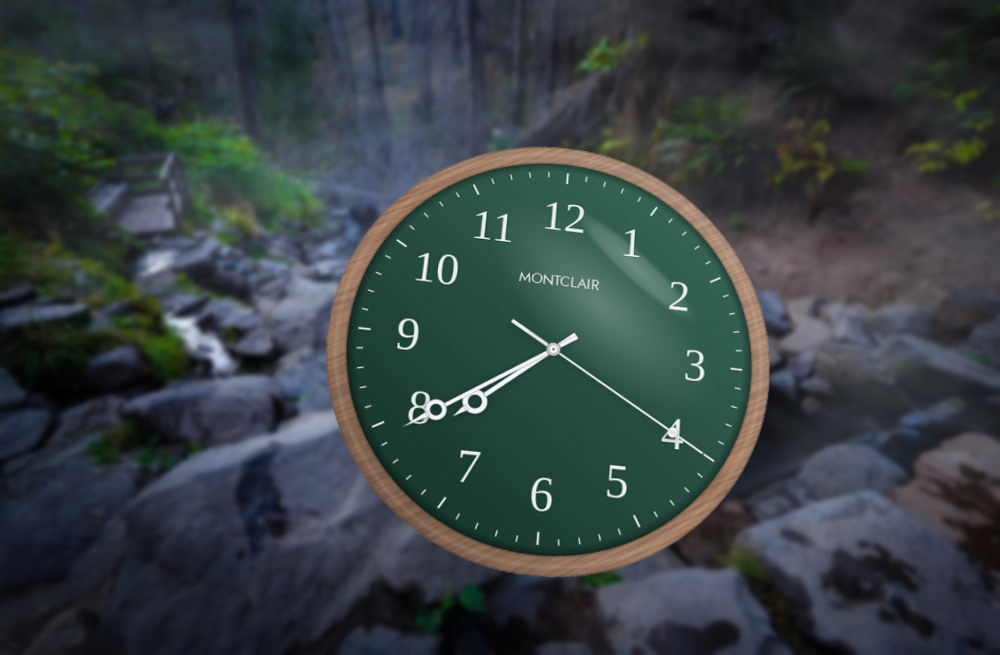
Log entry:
h=7 m=39 s=20
